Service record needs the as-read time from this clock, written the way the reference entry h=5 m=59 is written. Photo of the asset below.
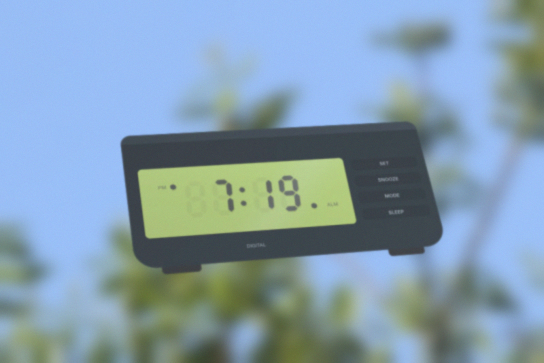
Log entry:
h=7 m=19
